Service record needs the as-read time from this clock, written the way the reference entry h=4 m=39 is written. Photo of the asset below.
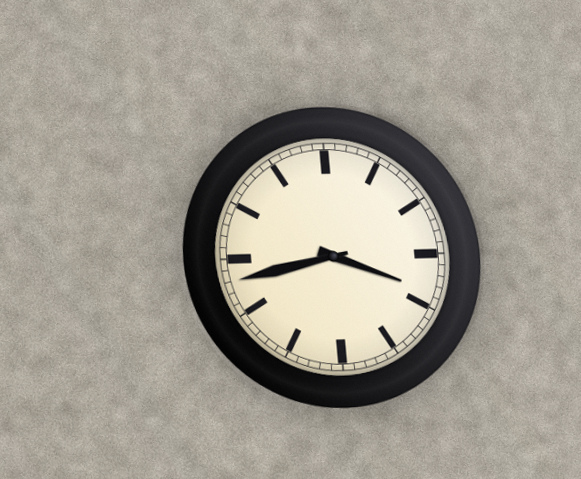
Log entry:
h=3 m=43
